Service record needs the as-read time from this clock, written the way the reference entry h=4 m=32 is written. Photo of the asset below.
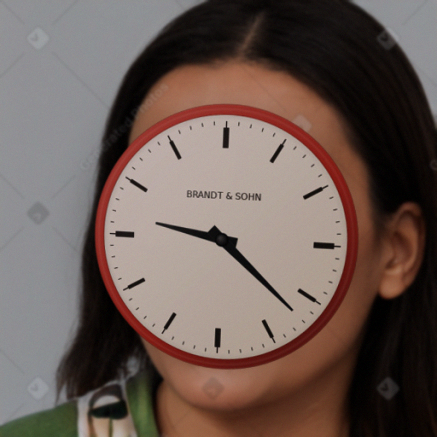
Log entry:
h=9 m=22
